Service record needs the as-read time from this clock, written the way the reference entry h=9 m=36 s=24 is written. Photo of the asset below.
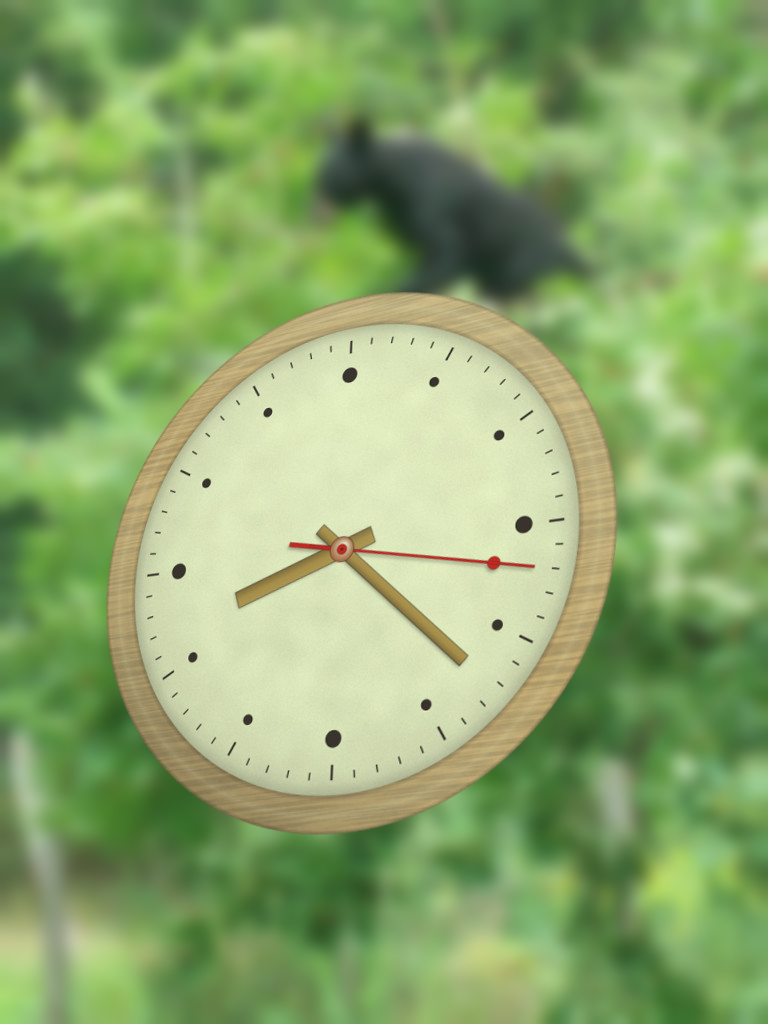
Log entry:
h=8 m=22 s=17
